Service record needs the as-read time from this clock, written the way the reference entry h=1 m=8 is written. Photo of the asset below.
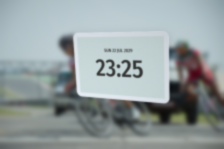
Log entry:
h=23 m=25
